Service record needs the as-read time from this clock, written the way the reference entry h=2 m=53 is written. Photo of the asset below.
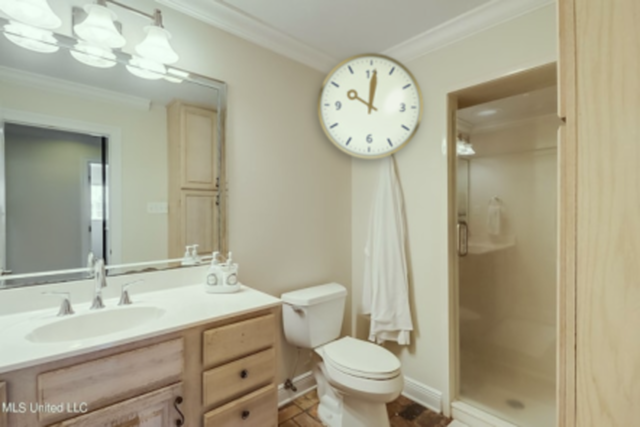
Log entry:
h=10 m=1
